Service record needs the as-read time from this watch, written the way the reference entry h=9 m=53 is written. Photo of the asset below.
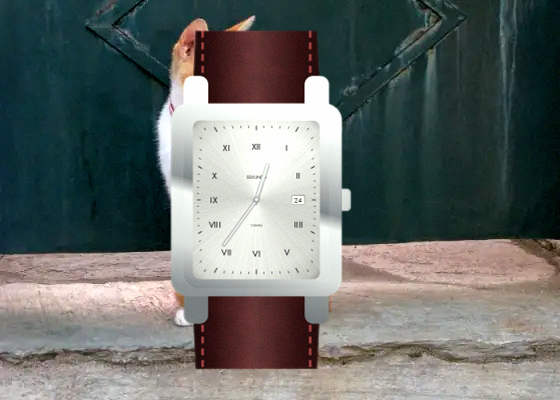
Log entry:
h=12 m=36
